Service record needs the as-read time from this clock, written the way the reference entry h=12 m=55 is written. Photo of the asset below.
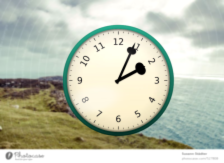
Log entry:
h=2 m=4
